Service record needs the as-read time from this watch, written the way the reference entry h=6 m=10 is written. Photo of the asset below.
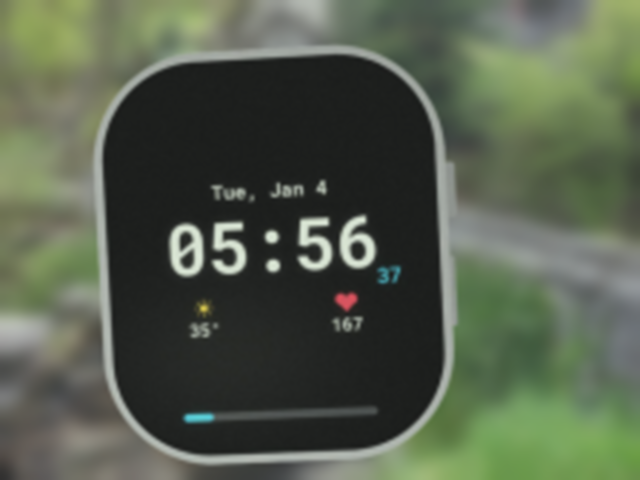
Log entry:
h=5 m=56
